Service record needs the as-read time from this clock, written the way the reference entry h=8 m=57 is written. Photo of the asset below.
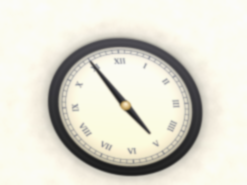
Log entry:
h=4 m=55
